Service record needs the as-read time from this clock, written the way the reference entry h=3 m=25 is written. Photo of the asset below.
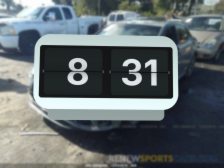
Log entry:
h=8 m=31
